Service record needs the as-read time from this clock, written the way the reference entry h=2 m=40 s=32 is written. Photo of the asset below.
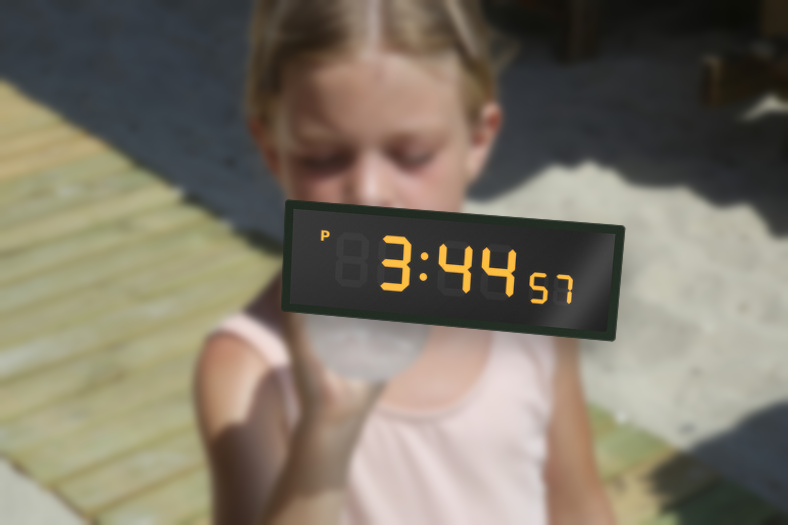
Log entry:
h=3 m=44 s=57
